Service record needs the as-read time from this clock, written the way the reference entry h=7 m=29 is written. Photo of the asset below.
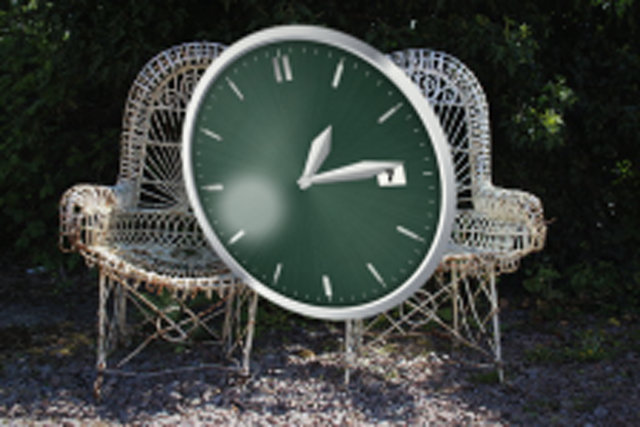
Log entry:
h=1 m=14
